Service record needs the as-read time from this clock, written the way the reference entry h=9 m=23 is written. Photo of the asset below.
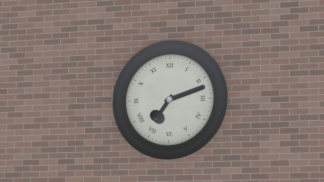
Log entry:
h=7 m=12
